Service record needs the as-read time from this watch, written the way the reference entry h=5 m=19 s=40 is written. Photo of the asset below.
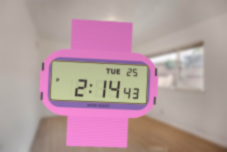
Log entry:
h=2 m=14 s=43
